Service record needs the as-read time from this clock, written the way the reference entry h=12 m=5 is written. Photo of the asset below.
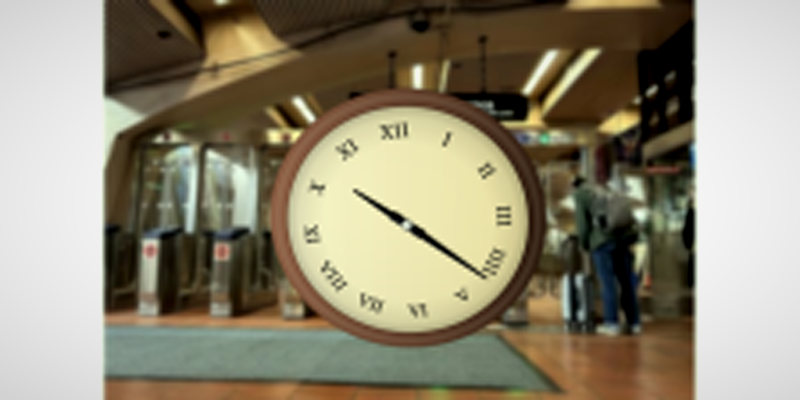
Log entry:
h=10 m=22
